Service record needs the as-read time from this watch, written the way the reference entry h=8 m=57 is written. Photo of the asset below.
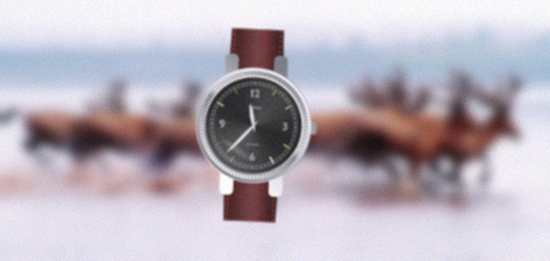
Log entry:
h=11 m=37
